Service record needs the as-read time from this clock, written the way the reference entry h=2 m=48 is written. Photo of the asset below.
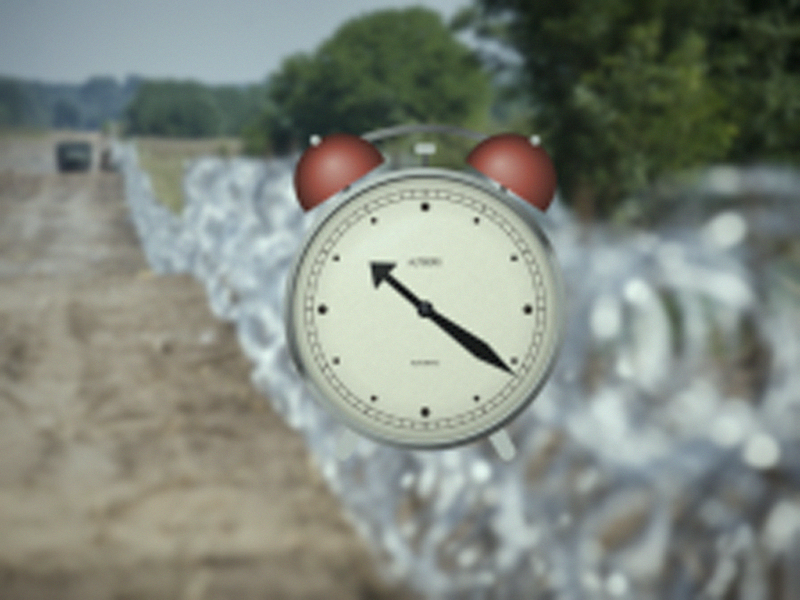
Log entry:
h=10 m=21
